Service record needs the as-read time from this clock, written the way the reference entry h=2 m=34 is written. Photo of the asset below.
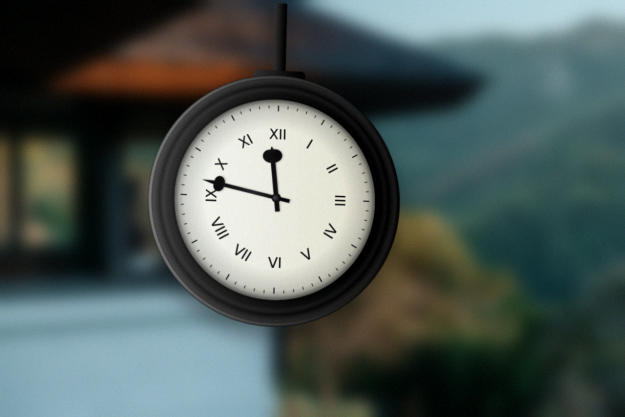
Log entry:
h=11 m=47
